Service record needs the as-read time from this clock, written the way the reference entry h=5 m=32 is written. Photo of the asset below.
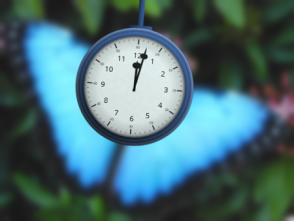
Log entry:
h=12 m=2
